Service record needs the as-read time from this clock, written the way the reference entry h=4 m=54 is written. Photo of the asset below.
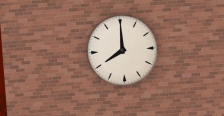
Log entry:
h=8 m=0
